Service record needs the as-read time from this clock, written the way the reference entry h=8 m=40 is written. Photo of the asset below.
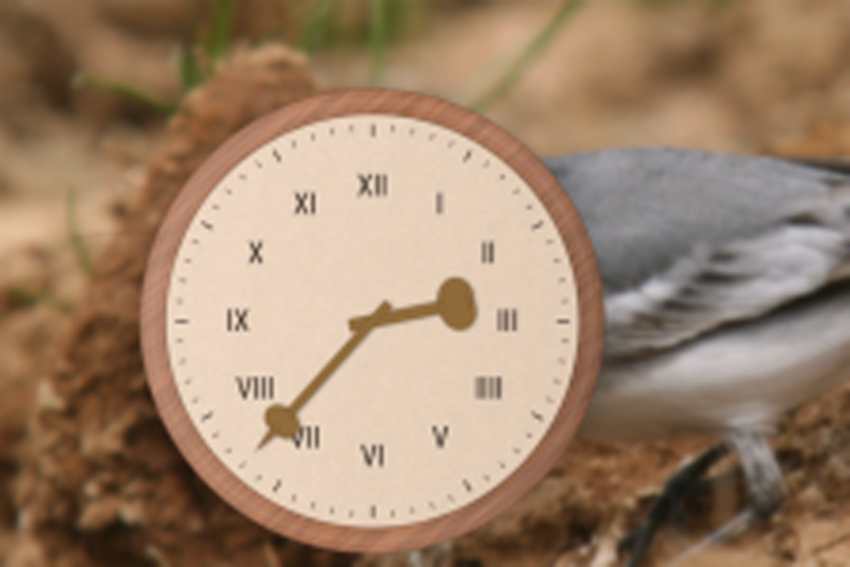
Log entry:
h=2 m=37
